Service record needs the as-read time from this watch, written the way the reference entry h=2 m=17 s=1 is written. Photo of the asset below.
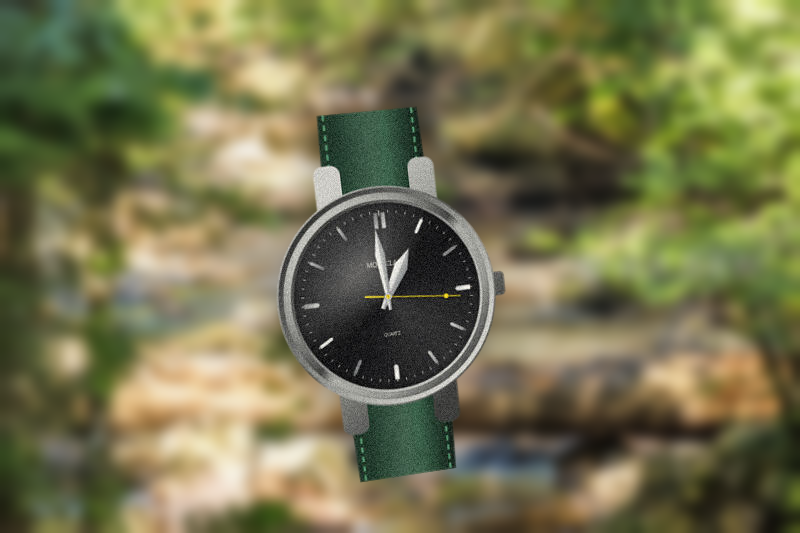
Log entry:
h=12 m=59 s=16
